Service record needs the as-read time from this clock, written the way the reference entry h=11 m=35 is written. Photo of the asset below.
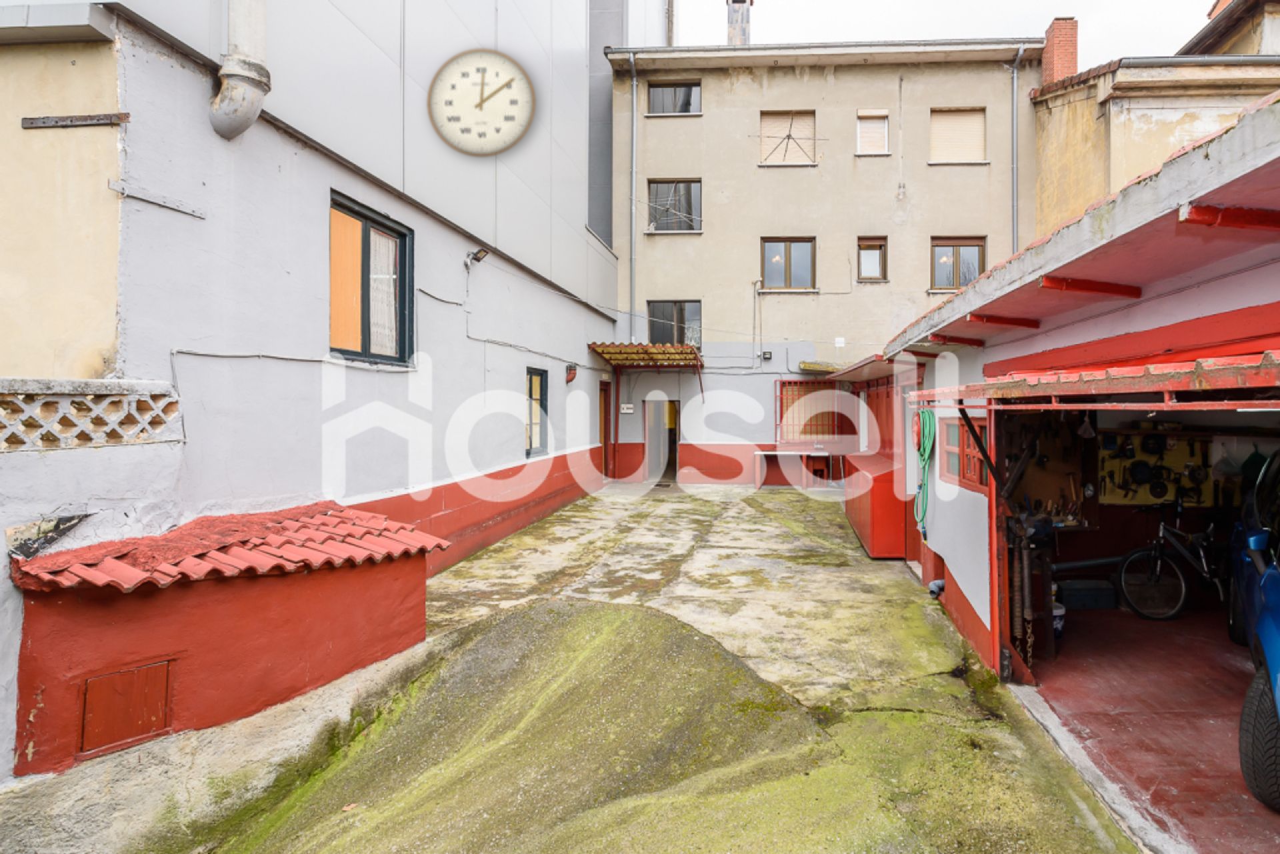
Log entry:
h=12 m=9
